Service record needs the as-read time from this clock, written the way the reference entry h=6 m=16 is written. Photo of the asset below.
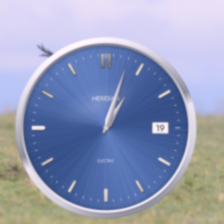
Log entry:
h=1 m=3
